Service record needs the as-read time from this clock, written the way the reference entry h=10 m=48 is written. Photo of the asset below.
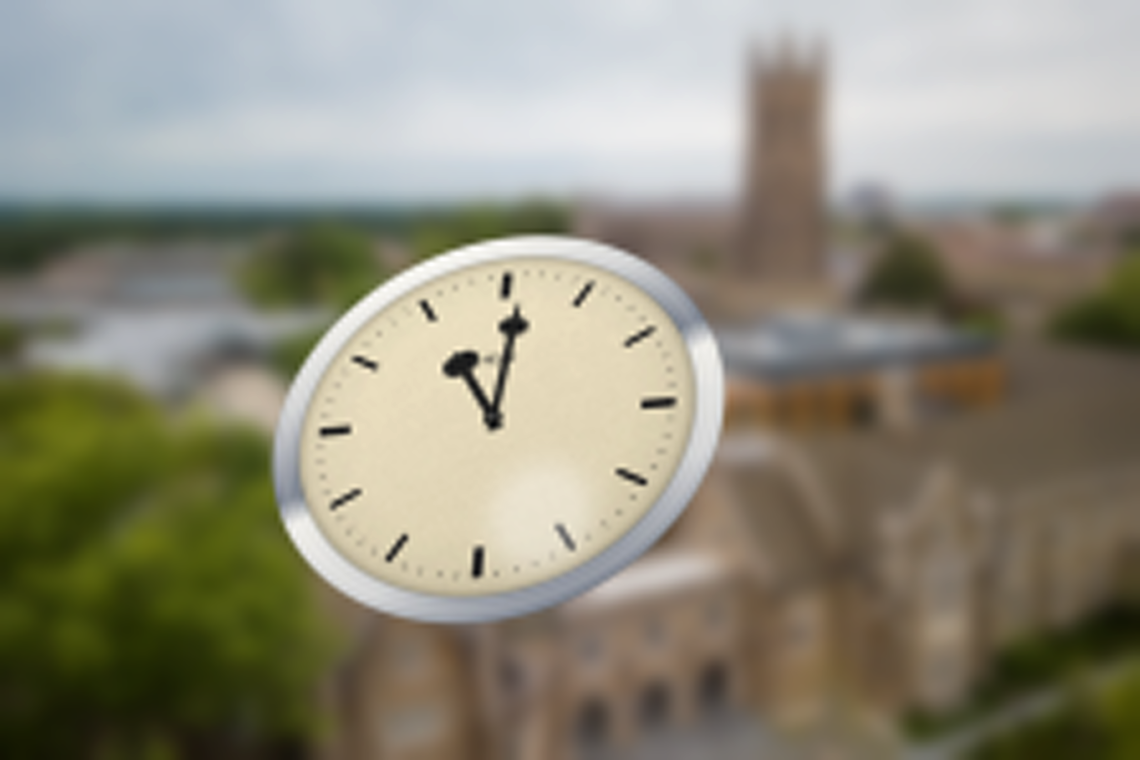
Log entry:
h=11 m=1
